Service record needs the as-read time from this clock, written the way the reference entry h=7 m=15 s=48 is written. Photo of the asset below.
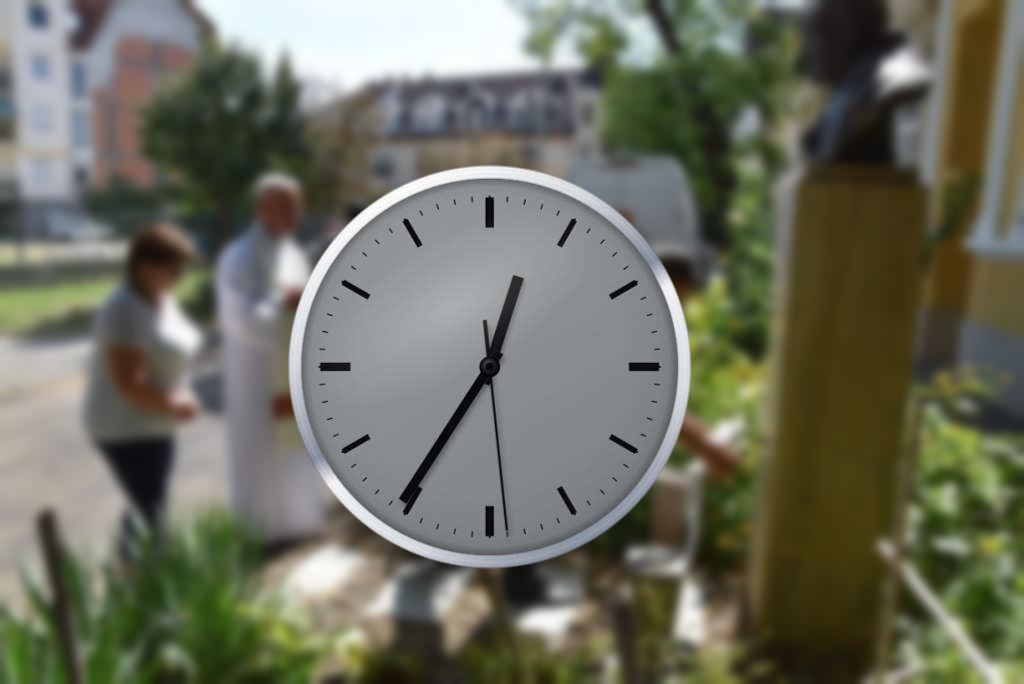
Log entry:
h=12 m=35 s=29
